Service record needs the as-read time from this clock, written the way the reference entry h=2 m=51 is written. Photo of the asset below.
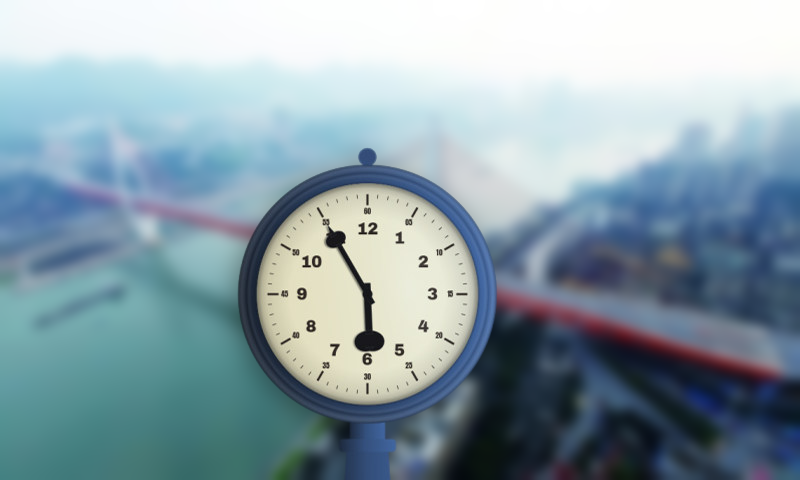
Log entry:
h=5 m=55
